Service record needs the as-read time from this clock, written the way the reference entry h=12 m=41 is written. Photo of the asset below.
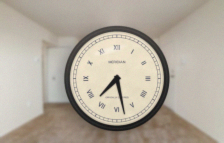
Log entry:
h=7 m=28
